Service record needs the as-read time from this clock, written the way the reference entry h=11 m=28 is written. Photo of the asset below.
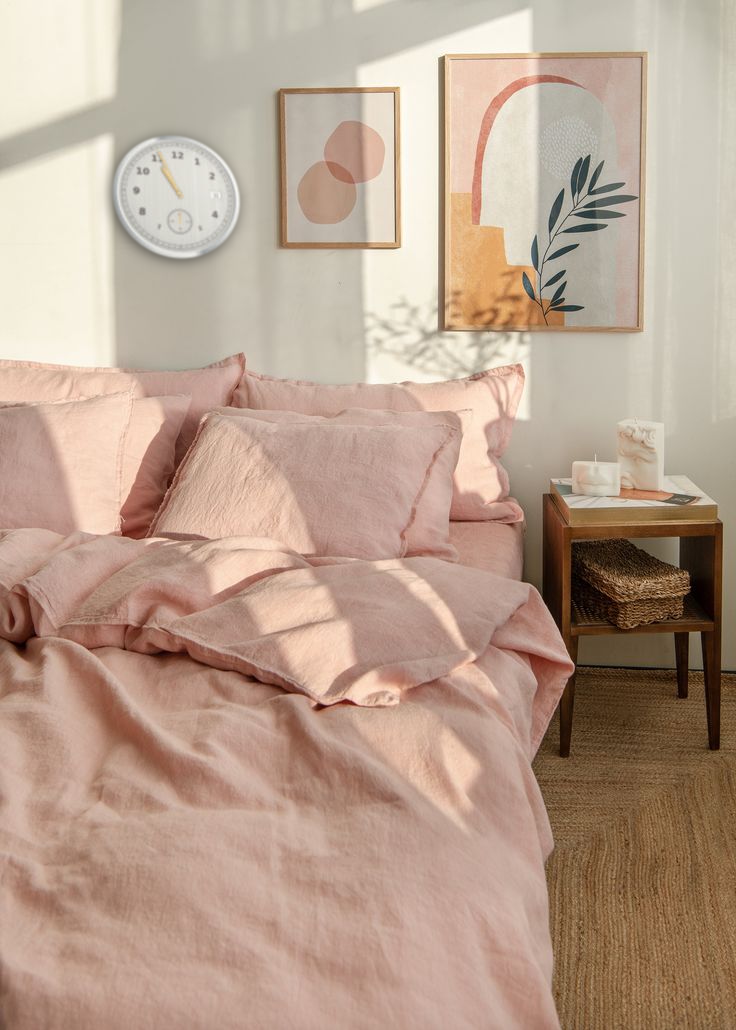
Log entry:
h=10 m=56
